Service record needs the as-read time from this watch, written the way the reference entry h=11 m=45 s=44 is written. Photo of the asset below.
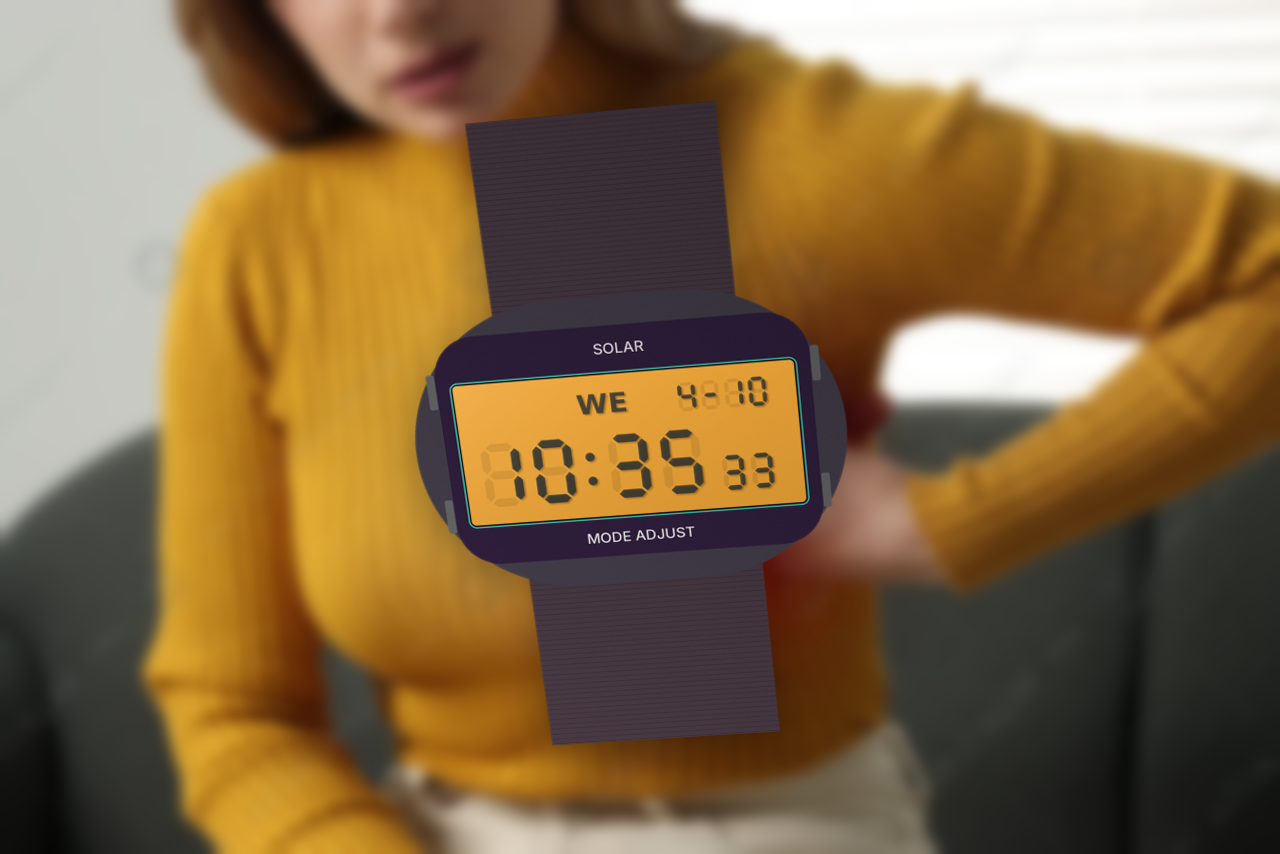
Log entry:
h=10 m=35 s=33
